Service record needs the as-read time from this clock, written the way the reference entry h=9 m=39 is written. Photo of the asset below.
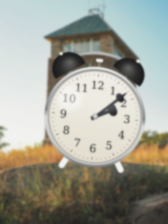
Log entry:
h=2 m=8
